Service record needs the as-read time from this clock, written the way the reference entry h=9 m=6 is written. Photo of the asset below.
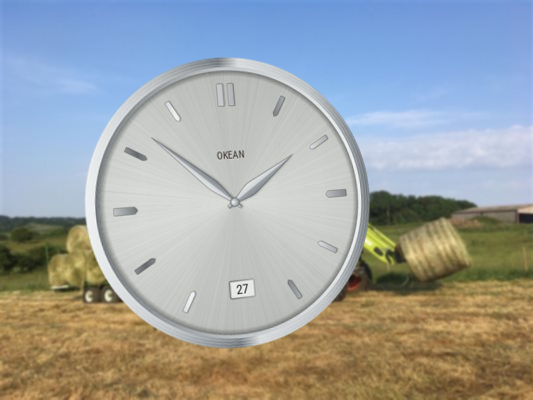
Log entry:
h=1 m=52
